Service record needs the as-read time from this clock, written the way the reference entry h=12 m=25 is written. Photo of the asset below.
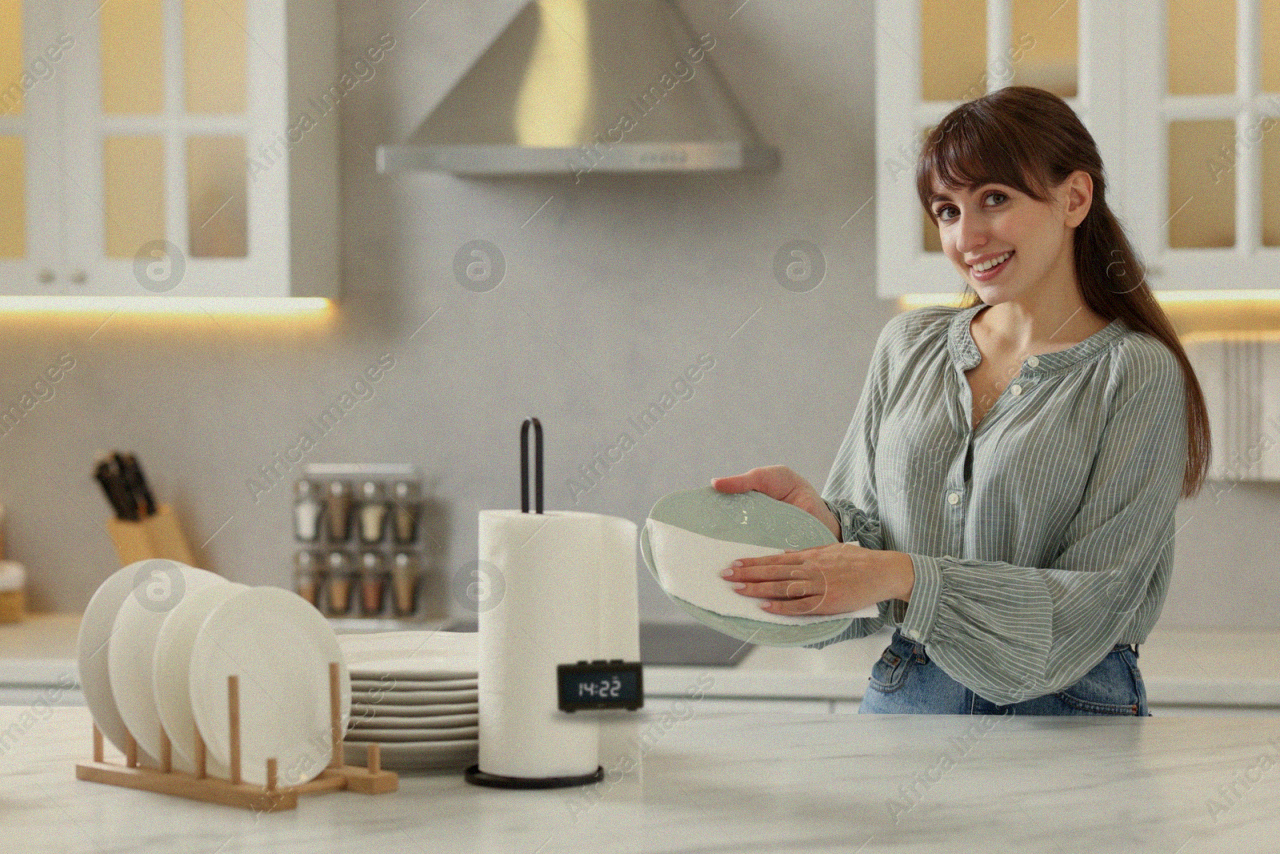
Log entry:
h=14 m=22
